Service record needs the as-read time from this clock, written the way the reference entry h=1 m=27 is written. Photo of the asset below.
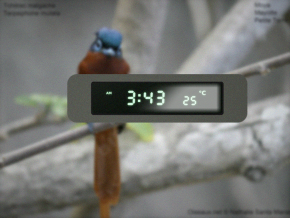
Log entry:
h=3 m=43
